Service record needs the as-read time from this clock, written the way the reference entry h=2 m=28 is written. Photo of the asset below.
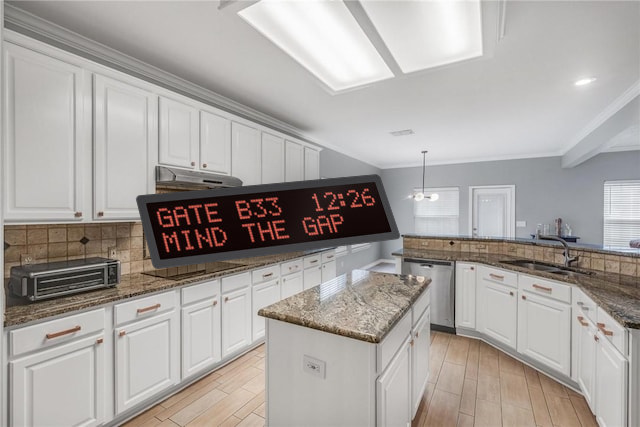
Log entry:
h=12 m=26
